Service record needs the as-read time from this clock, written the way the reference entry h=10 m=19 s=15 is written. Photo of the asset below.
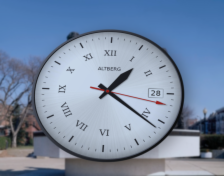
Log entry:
h=1 m=21 s=17
